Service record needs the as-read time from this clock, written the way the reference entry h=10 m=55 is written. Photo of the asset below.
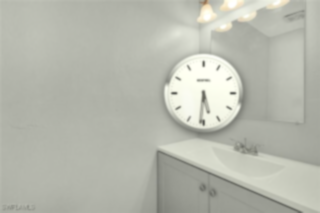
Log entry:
h=5 m=31
